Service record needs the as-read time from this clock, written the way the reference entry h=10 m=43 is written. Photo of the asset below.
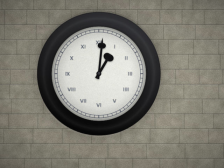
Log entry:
h=1 m=1
